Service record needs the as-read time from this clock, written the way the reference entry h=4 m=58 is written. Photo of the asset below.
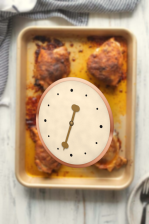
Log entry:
h=12 m=33
